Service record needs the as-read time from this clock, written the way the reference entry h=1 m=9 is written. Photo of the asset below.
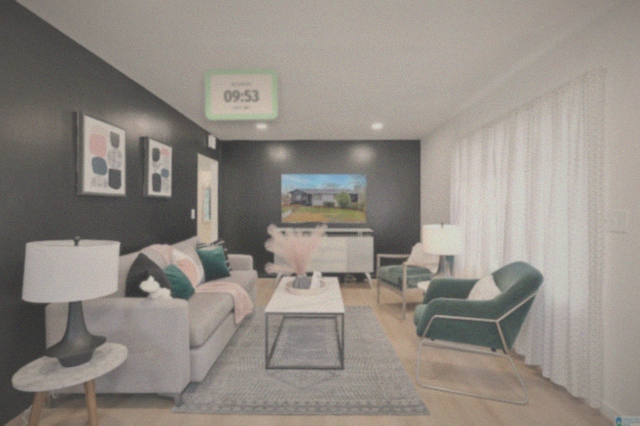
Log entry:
h=9 m=53
